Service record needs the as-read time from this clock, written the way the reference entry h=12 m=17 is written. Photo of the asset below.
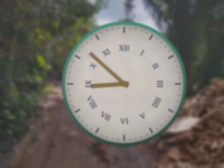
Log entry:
h=8 m=52
